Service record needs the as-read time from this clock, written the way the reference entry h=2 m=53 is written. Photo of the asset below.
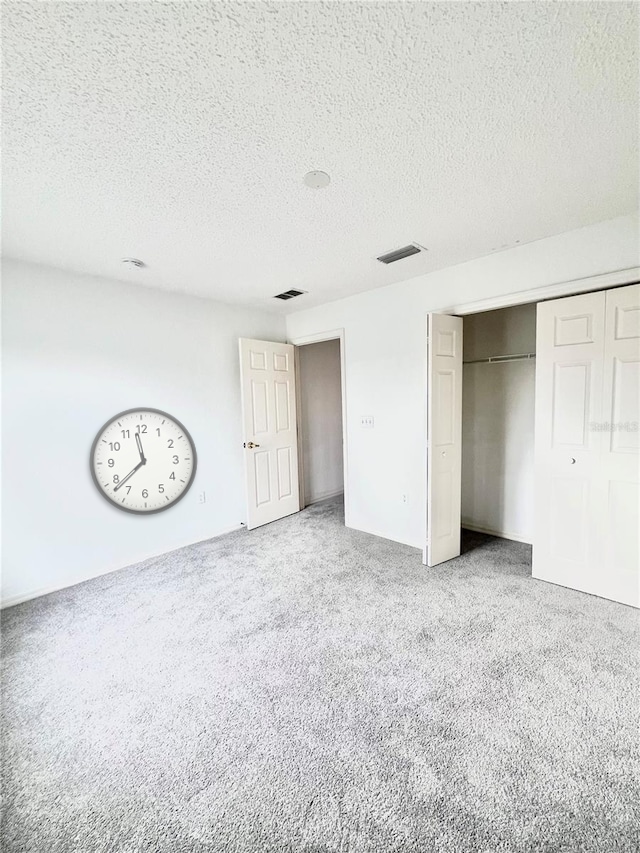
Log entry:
h=11 m=38
